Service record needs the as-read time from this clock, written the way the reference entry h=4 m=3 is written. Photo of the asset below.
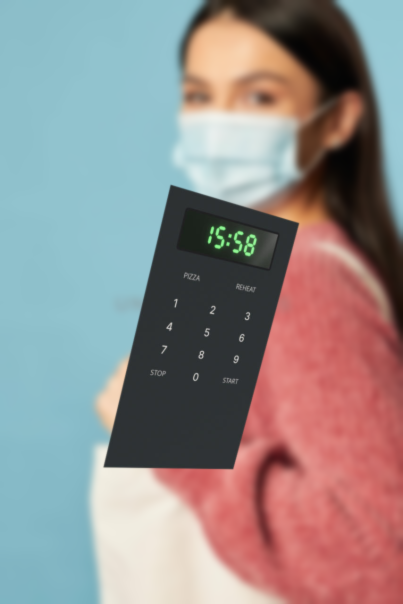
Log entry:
h=15 m=58
